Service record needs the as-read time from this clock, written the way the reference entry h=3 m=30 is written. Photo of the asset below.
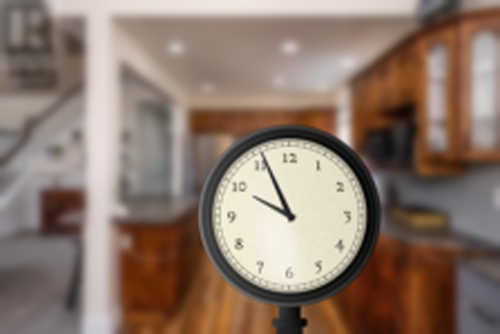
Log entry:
h=9 m=56
